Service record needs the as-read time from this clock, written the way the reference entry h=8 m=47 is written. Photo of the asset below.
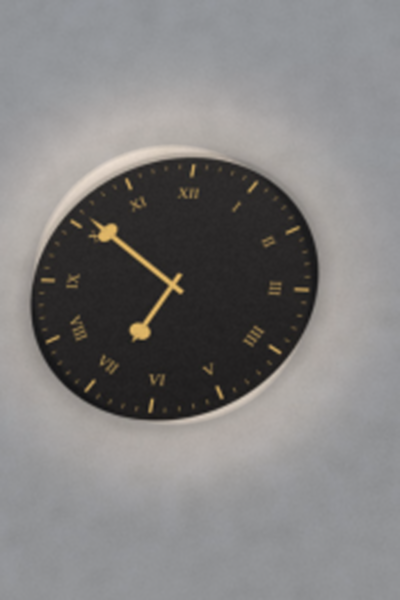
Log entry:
h=6 m=51
